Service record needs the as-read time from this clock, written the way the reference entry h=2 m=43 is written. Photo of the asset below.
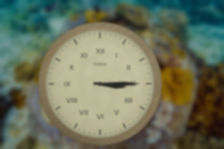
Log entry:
h=3 m=15
